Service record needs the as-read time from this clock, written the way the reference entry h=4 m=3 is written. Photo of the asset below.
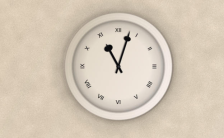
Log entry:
h=11 m=3
